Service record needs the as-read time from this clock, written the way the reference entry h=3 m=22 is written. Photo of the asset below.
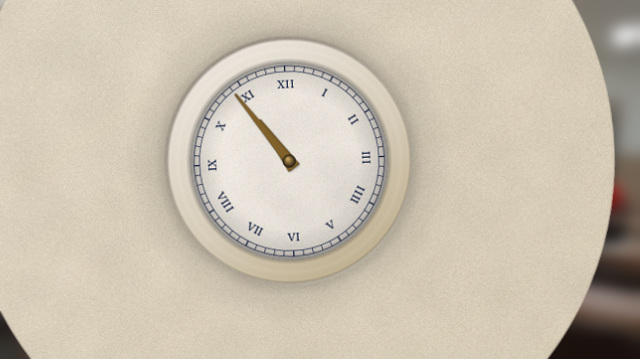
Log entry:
h=10 m=54
